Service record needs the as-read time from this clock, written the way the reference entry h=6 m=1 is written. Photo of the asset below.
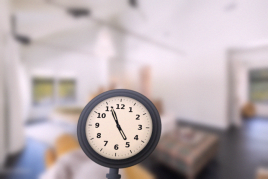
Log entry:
h=4 m=56
